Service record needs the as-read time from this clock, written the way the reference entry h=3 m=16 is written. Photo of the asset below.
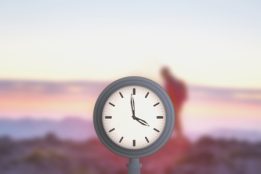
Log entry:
h=3 m=59
